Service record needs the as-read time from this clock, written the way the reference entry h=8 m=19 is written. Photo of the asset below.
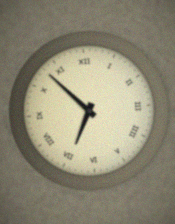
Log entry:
h=6 m=53
